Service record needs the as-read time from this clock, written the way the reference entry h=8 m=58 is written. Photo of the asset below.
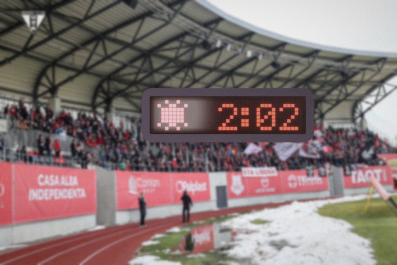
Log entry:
h=2 m=2
